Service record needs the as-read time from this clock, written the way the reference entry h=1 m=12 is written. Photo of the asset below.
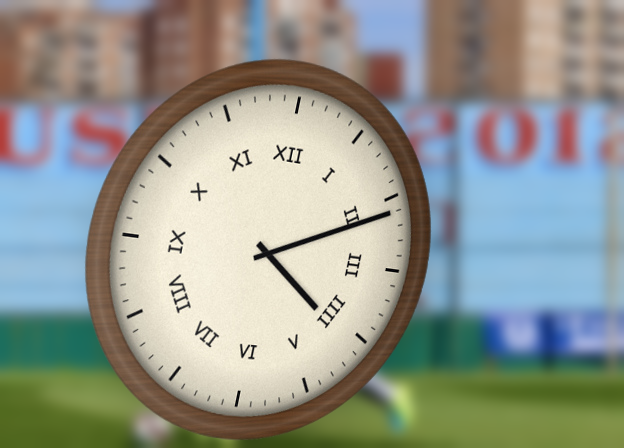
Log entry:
h=4 m=11
